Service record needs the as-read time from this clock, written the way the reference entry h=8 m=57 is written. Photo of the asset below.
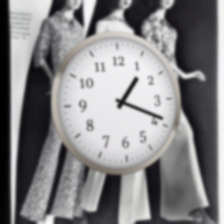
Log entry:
h=1 m=19
